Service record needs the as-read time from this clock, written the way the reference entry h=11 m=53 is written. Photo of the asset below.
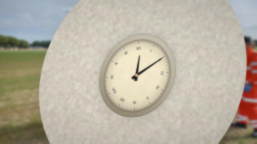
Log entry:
h=12 m=10
